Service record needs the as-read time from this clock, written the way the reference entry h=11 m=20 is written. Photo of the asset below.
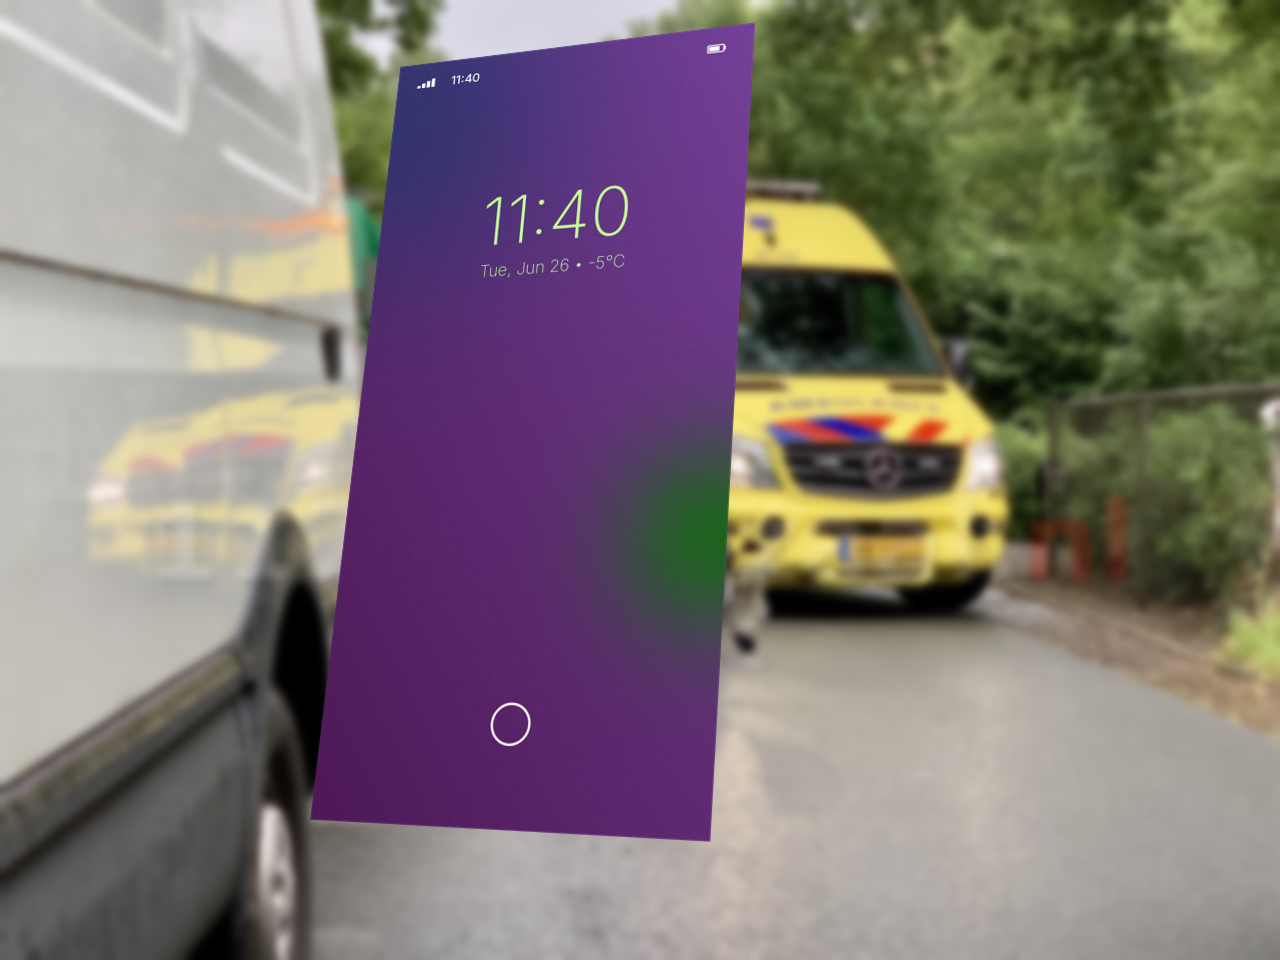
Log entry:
h=11 m=40
